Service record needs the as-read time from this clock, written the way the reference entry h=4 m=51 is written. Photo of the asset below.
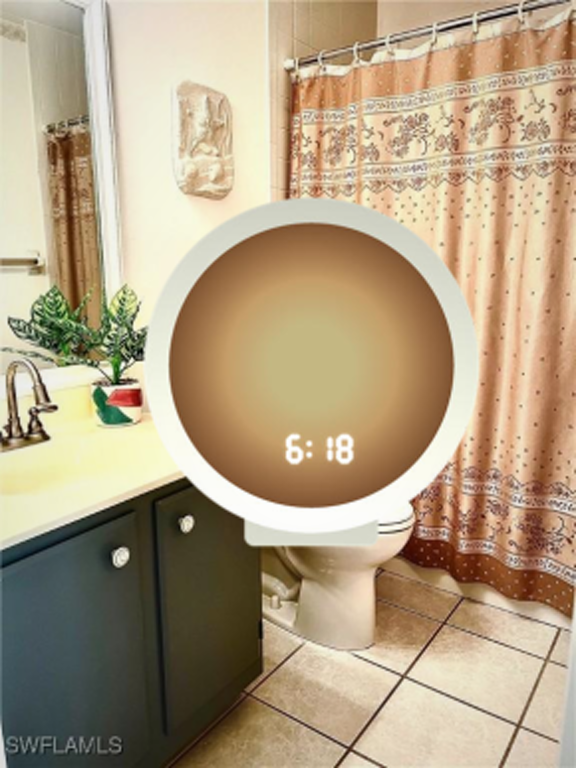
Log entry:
h=6 m=18
